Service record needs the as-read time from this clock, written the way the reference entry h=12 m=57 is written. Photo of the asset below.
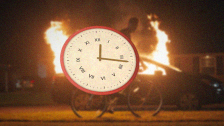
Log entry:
h=12 m=17
